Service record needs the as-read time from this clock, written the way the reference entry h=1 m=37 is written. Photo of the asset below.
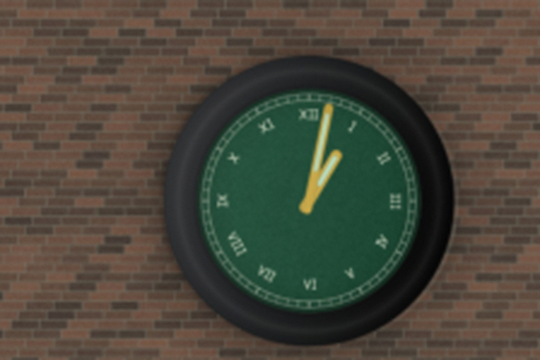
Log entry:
h=1 m=2
